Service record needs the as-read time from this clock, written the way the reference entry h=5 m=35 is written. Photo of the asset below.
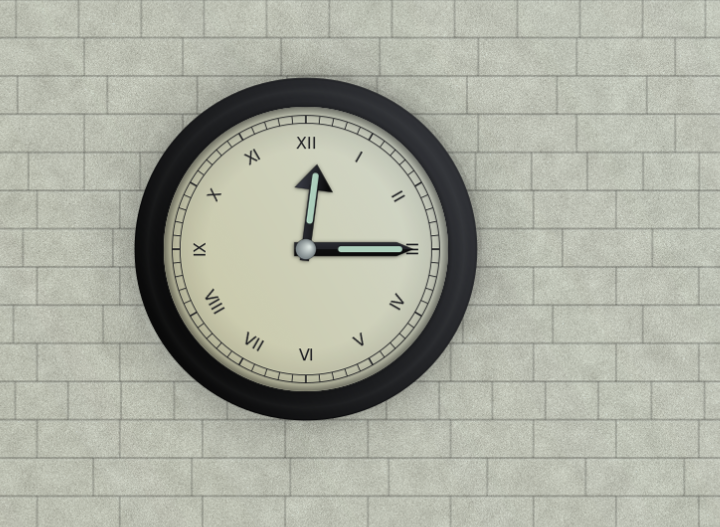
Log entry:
h=12 m=15
